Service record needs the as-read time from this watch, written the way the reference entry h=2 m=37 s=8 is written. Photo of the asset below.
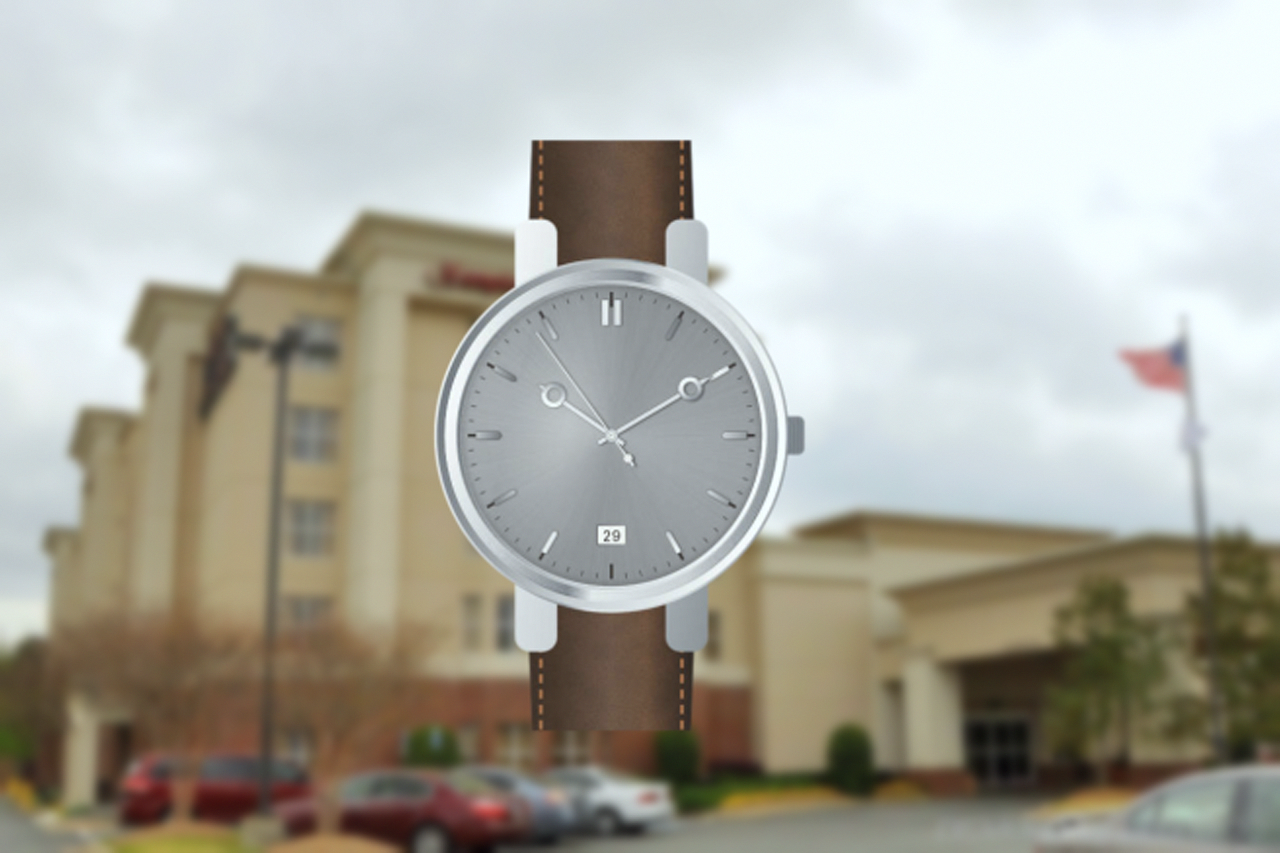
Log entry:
h=10 m=9 s=54
